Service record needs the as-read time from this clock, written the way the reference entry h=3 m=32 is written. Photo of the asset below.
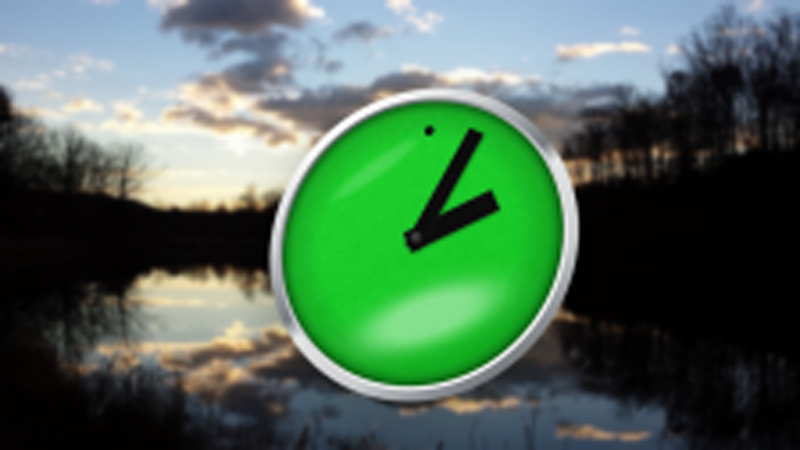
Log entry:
h=2 m=4
